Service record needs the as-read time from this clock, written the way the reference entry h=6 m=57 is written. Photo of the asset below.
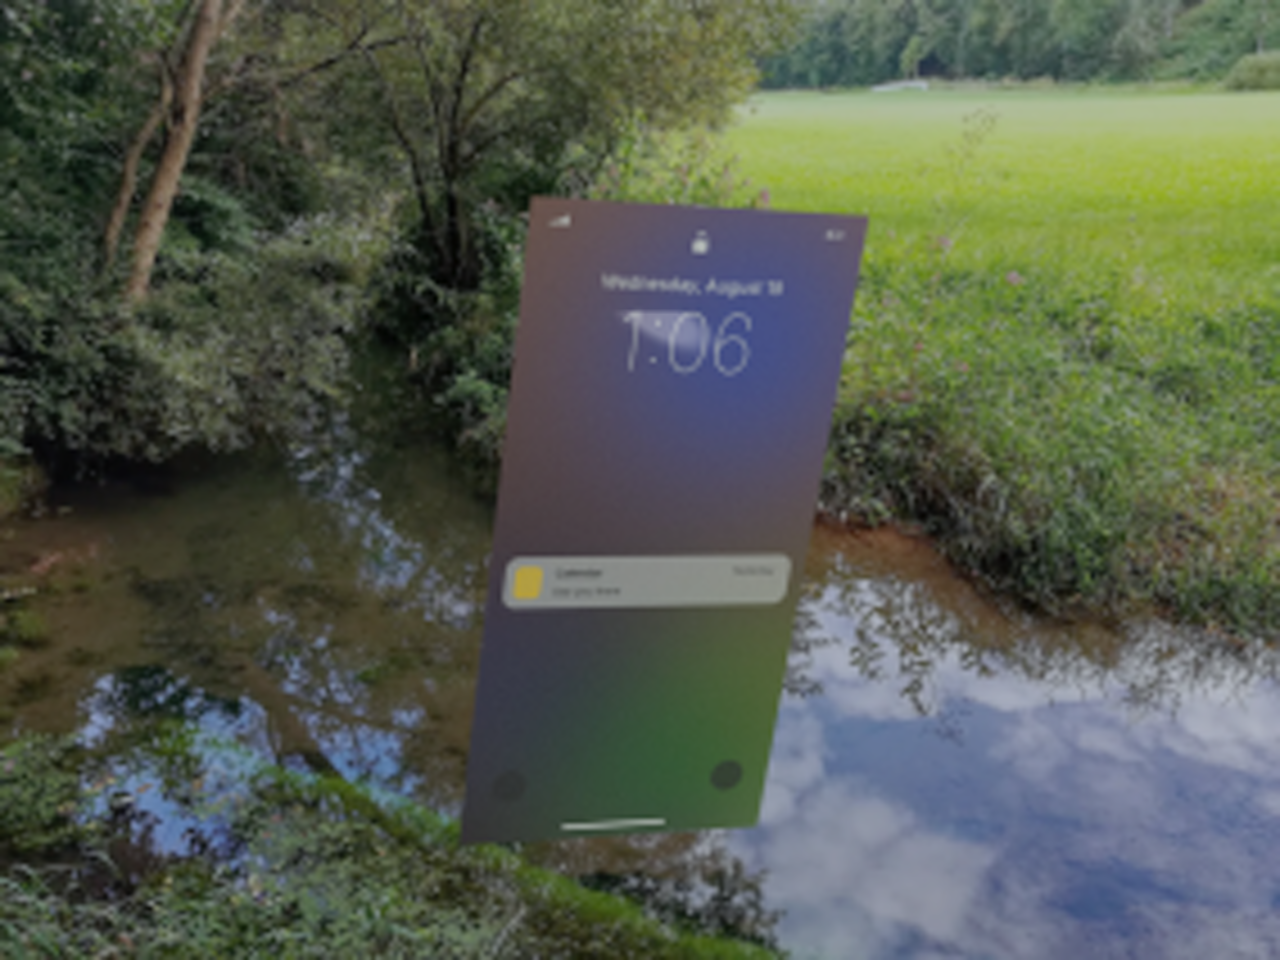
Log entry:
h=1 m=6
